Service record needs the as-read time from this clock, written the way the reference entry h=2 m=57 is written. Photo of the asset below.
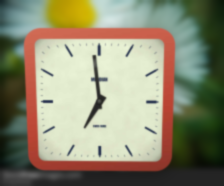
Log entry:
h=6 m=59
